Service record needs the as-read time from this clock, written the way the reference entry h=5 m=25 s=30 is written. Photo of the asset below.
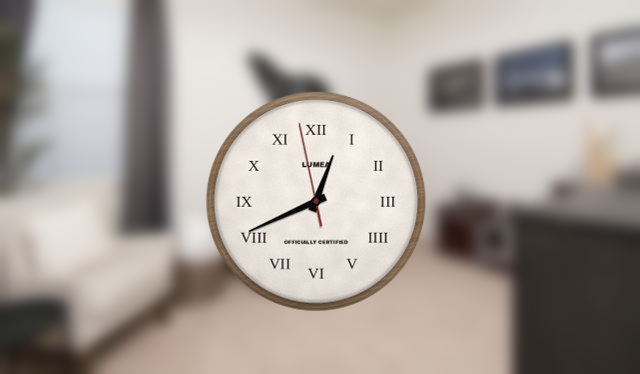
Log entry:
h=12 m=40 s=58
